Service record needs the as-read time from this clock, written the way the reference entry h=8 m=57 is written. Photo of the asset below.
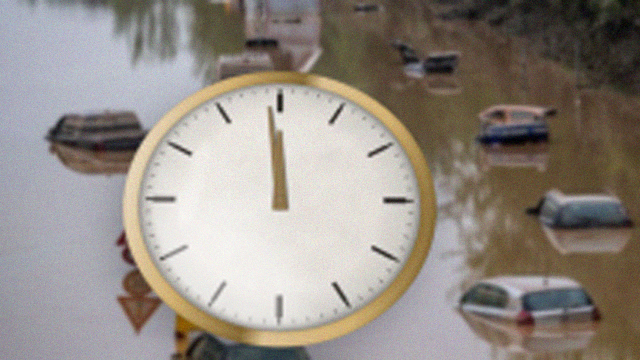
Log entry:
h=11 m=59
